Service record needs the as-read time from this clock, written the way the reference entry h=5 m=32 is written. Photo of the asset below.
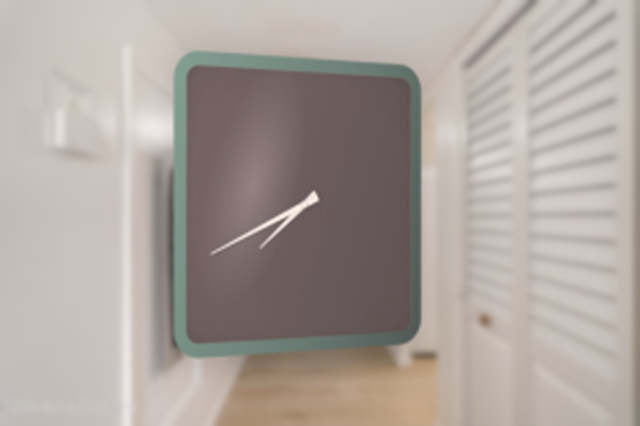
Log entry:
h=7 m=41
